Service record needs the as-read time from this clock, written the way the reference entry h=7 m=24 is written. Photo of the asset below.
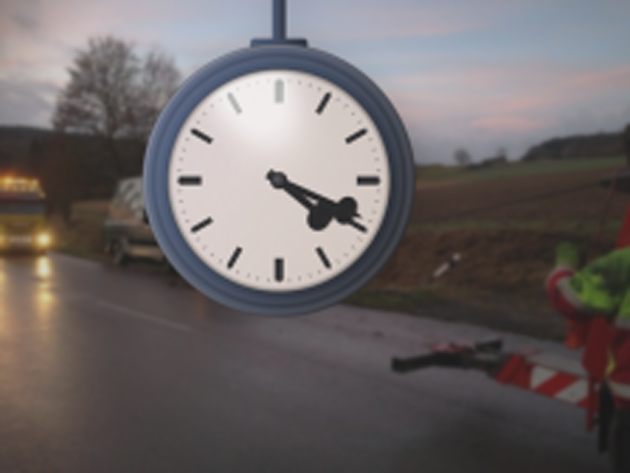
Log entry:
h=4 m=19
